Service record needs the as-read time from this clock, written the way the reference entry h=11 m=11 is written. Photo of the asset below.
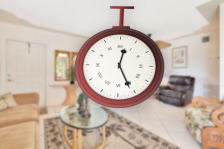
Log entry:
h=12 m=26
